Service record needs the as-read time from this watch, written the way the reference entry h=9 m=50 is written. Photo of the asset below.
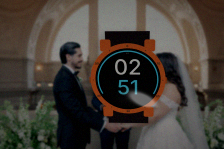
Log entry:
h=2 m=51
